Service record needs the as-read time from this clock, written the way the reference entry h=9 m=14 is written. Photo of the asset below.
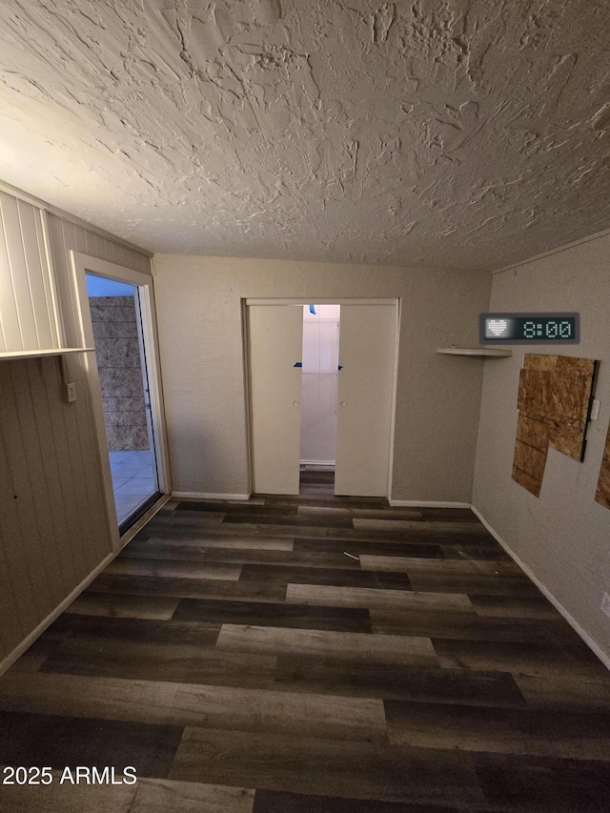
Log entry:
h=8 m=0
